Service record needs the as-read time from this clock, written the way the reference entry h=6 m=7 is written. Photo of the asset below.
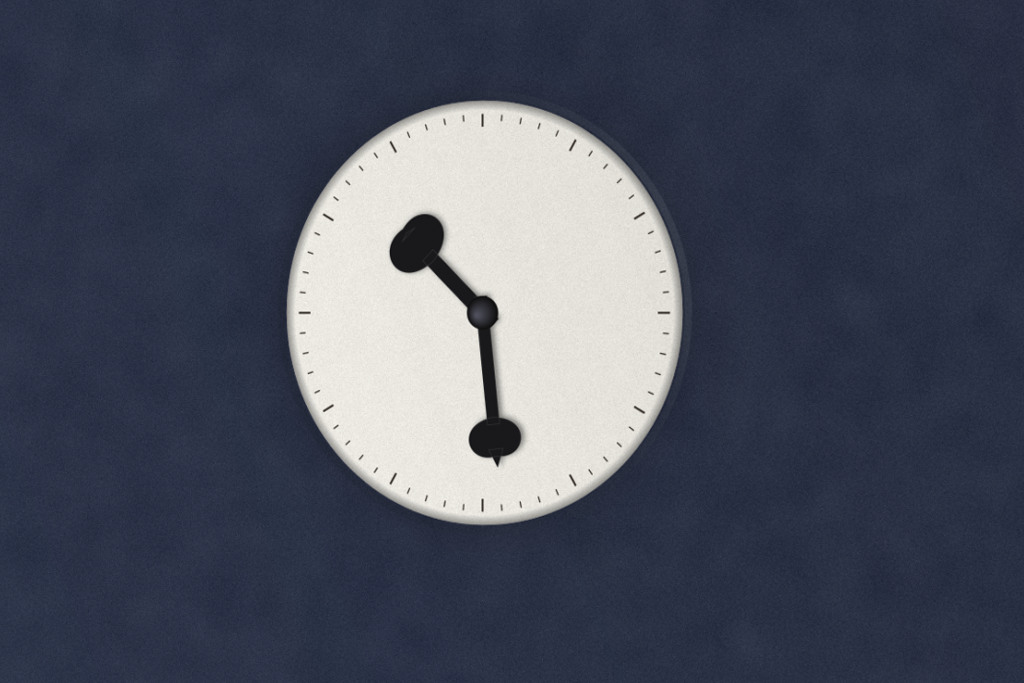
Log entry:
h=10 m=29
